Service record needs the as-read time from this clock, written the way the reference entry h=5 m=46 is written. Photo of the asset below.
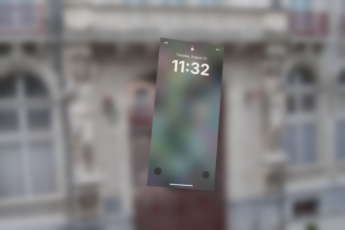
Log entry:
h=11 m=32
